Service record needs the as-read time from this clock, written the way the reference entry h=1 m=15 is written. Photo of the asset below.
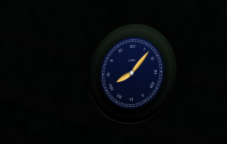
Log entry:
h=8 m=7
